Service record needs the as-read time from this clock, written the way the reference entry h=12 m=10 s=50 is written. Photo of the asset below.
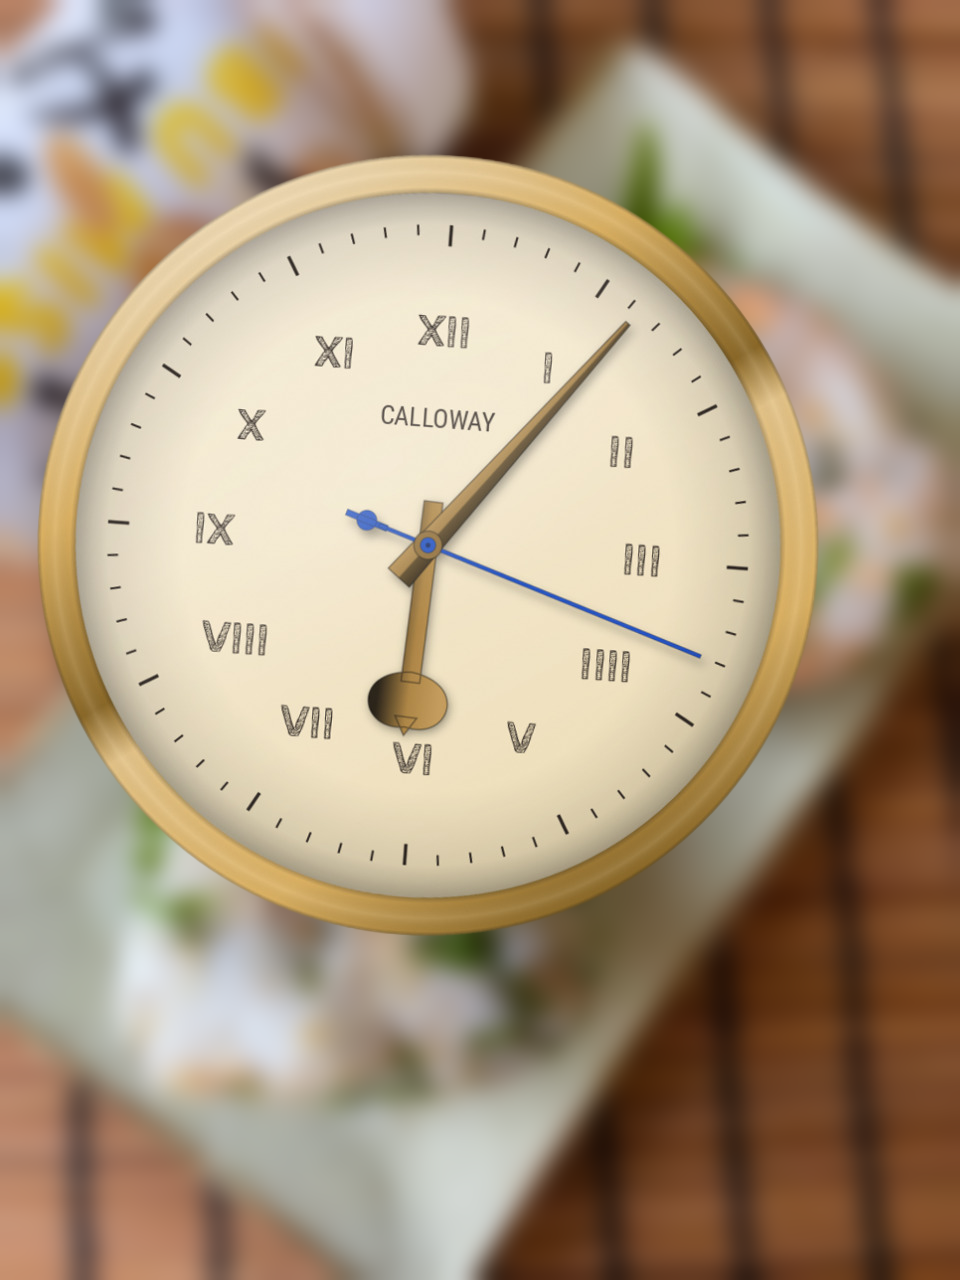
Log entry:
h=6 m=6 s=18
